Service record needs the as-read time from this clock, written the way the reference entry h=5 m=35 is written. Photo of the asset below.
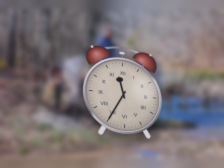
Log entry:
h=11 m=35
